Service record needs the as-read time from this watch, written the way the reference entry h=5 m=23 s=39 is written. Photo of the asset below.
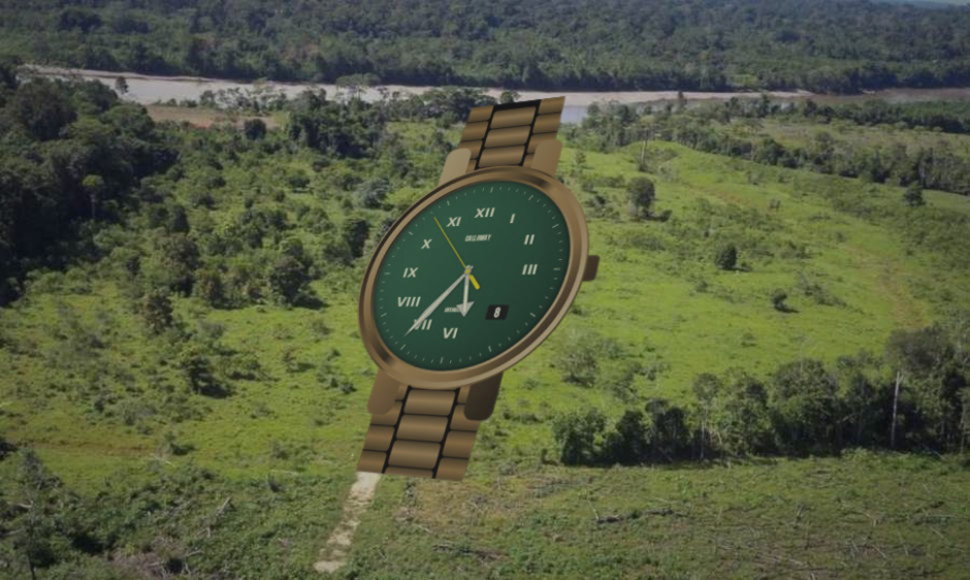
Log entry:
h=5 m=35 s=53
